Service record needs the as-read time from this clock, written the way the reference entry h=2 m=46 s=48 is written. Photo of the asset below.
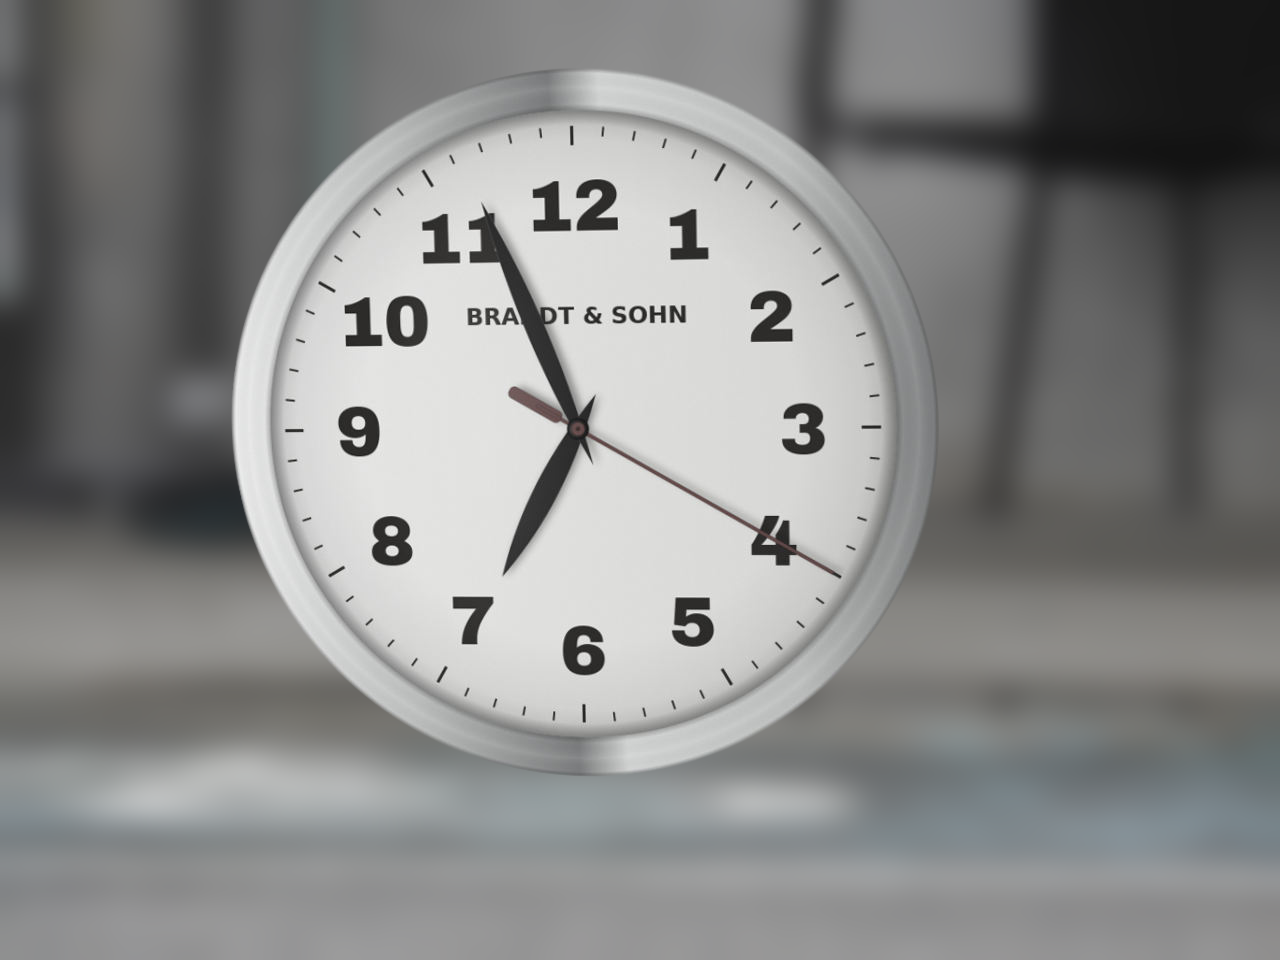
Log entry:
h=6 m=56 s=20
